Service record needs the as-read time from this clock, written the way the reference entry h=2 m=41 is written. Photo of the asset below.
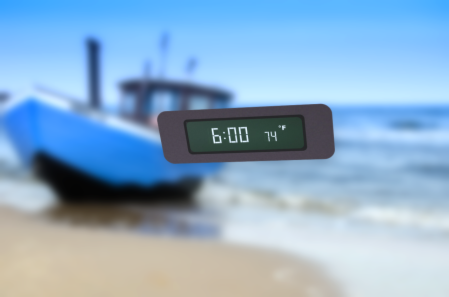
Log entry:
h=6 m=0
